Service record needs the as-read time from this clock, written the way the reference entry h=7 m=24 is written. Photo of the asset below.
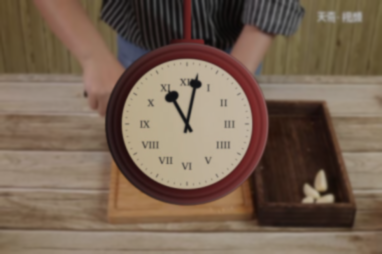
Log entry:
h=11 m=2
